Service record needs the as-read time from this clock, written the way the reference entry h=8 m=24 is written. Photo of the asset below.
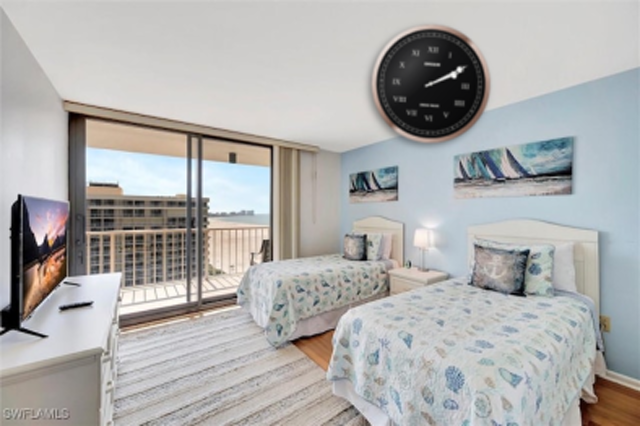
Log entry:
h=2 m=10
